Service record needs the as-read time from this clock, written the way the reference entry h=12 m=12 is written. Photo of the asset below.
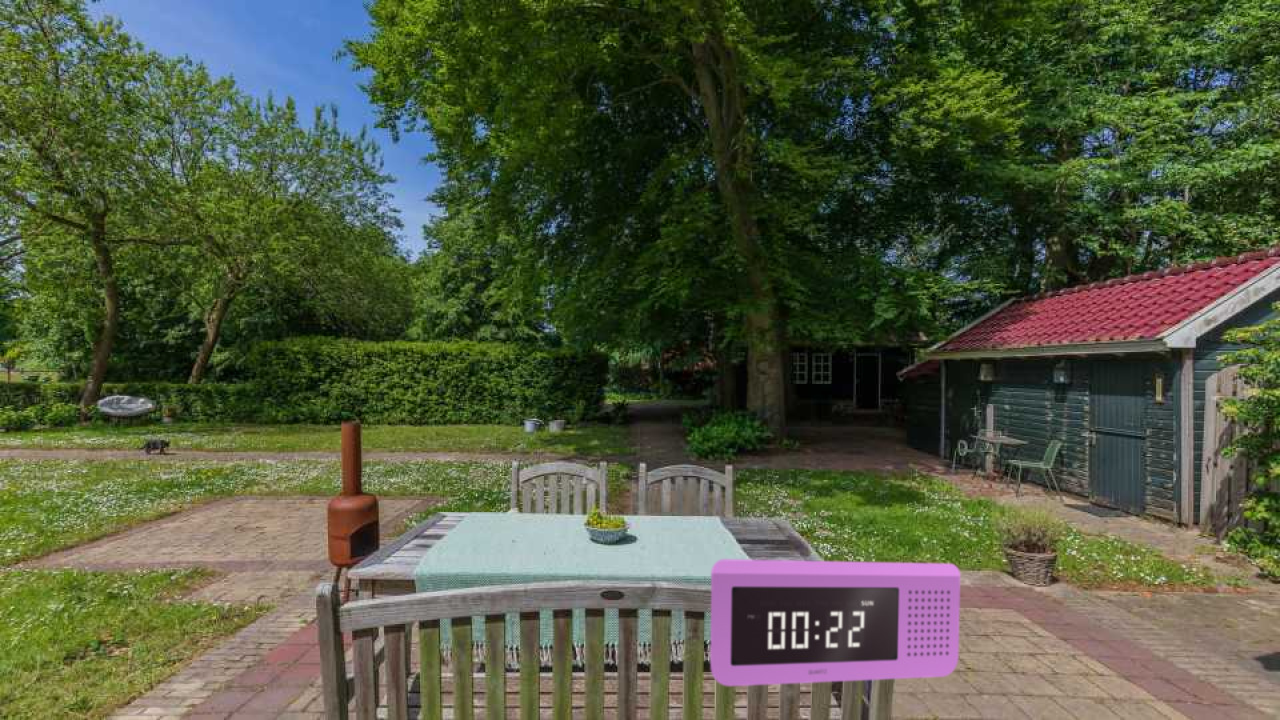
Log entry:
h=0 m=22
